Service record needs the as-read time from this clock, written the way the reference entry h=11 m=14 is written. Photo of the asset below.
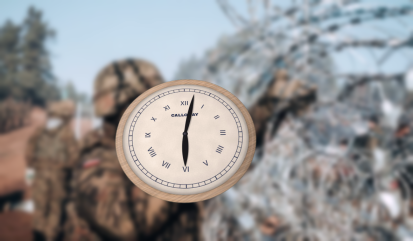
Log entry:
h=6 m=2
